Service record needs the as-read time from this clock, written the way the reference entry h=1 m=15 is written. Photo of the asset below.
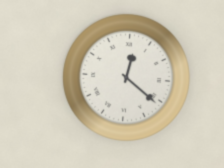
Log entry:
h=12 m=21
